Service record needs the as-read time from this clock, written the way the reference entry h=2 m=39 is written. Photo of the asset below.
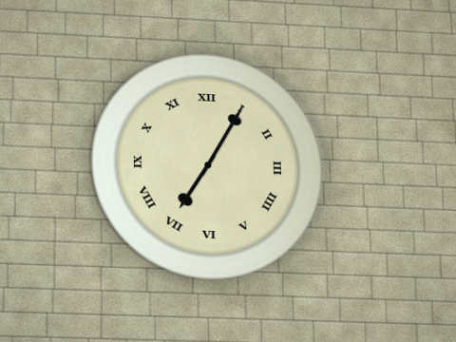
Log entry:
h=7 m=5
